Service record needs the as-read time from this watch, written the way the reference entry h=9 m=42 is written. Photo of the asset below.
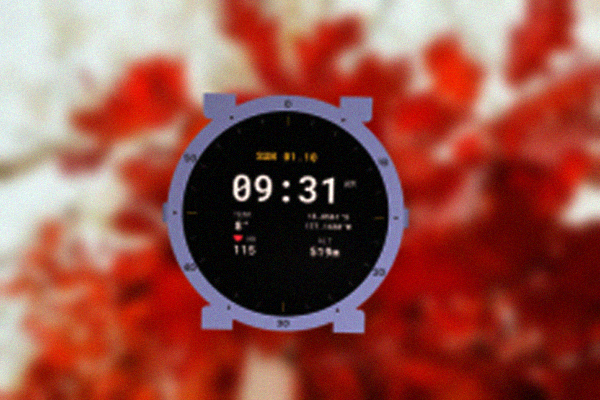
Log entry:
h=9 m=31
